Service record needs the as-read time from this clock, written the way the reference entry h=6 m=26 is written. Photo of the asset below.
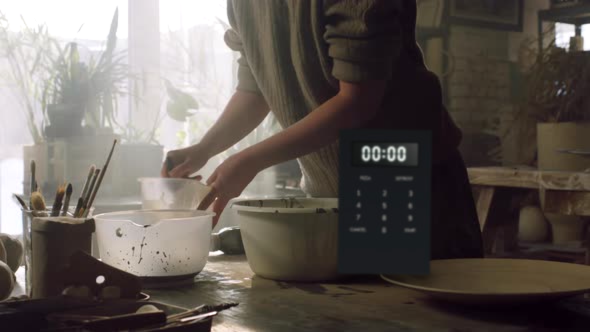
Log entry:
h=0 m=0
